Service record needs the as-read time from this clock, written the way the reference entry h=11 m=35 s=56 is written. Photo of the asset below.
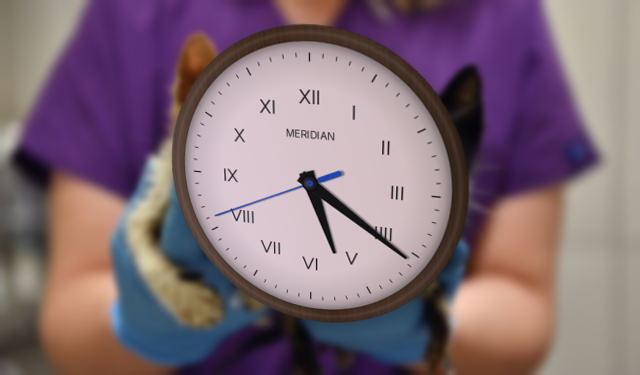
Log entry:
h=5 m=20 s=41
